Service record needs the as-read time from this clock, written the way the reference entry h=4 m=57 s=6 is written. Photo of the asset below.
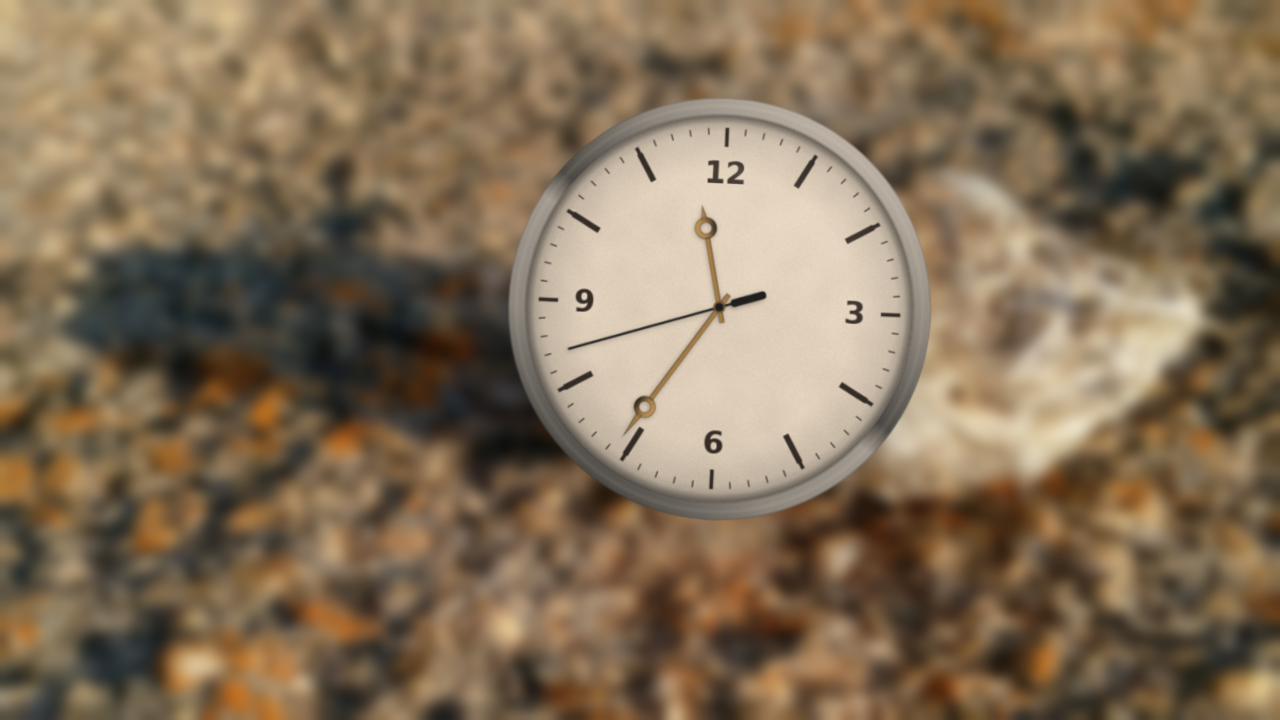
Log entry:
h=11 m=35 s=42
